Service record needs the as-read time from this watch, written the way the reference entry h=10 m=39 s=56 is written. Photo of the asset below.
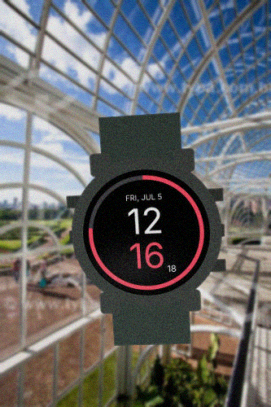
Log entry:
h=12 m=16 s=18
